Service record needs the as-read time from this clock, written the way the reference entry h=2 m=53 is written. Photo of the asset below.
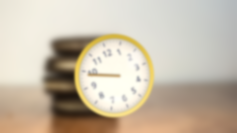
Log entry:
h=9 m=49
